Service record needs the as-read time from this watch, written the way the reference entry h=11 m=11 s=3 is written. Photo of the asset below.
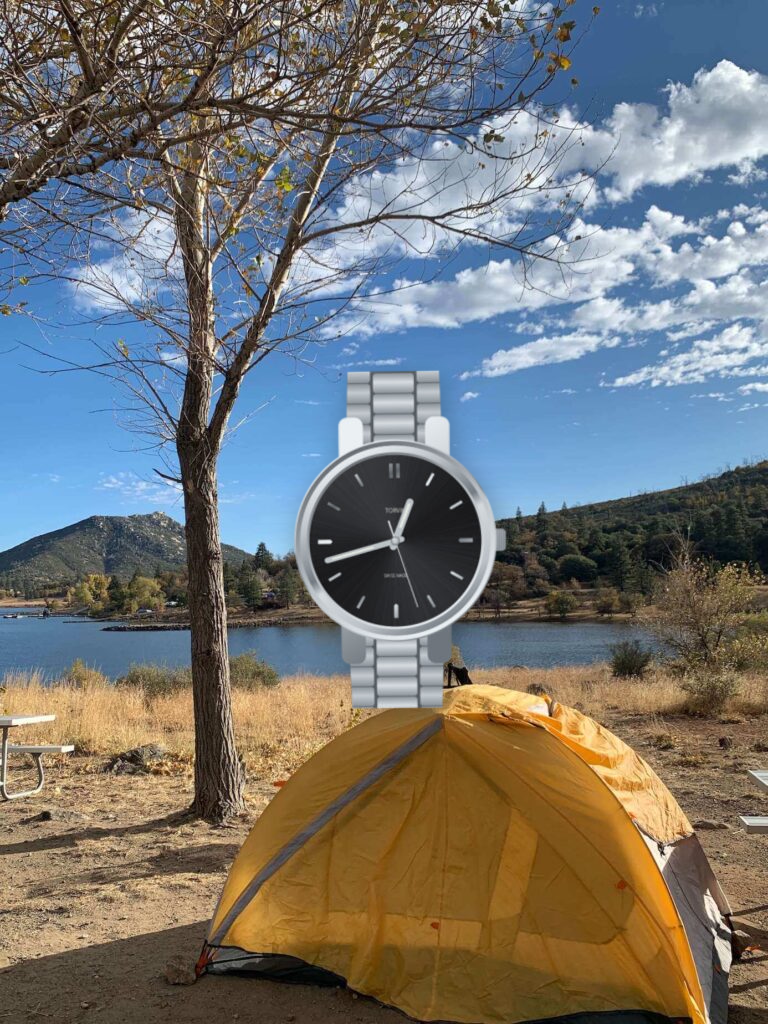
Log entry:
h=12 m=42 s=27
